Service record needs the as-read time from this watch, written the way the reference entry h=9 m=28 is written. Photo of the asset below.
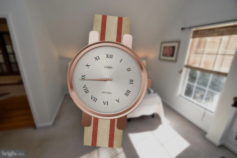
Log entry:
h=8 m=44
